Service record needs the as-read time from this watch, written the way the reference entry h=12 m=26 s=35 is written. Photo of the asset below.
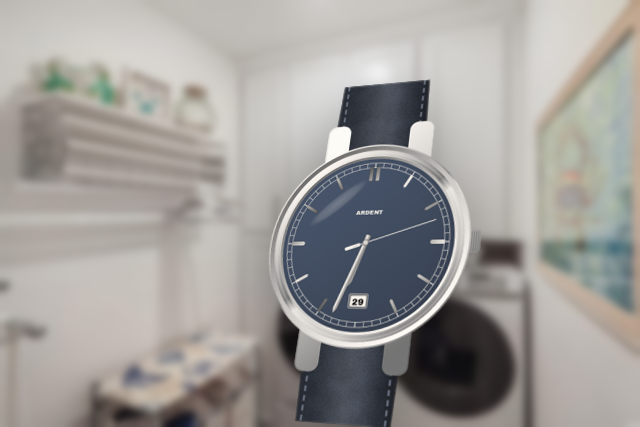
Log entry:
h=6 m=33 s=12
